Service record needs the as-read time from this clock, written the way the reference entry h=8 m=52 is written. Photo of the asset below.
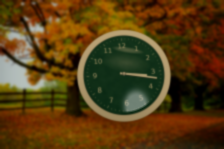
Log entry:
h=3 m=17
